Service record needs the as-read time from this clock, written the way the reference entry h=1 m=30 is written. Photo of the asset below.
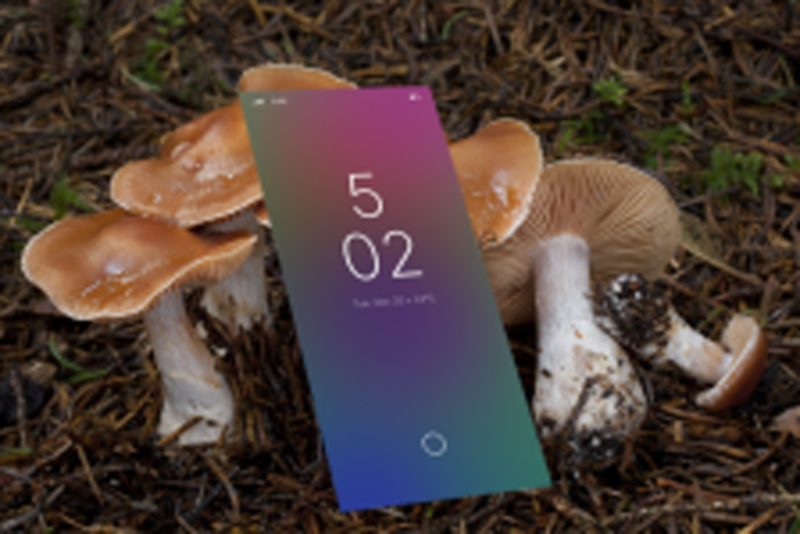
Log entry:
h=5 m=2
